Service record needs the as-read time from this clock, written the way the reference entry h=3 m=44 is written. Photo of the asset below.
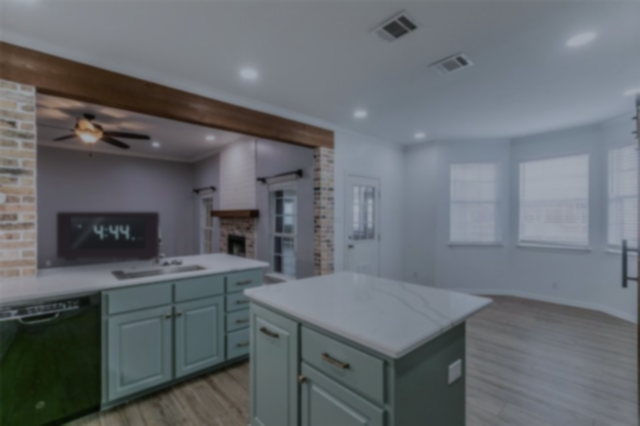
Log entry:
h=4 m=44
